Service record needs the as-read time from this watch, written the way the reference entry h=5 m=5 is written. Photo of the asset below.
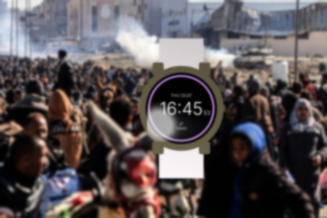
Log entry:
h=16 m=45
